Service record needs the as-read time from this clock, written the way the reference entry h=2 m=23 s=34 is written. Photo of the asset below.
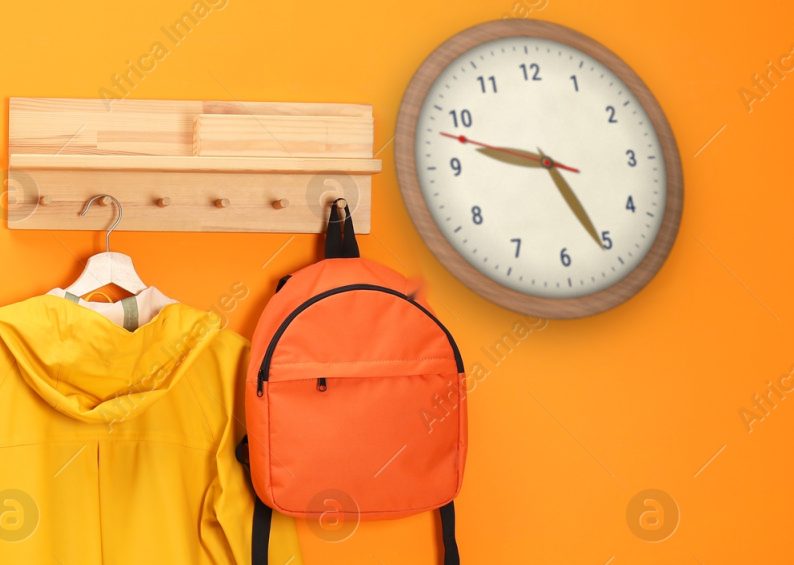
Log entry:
h=9 m=25 s=48
